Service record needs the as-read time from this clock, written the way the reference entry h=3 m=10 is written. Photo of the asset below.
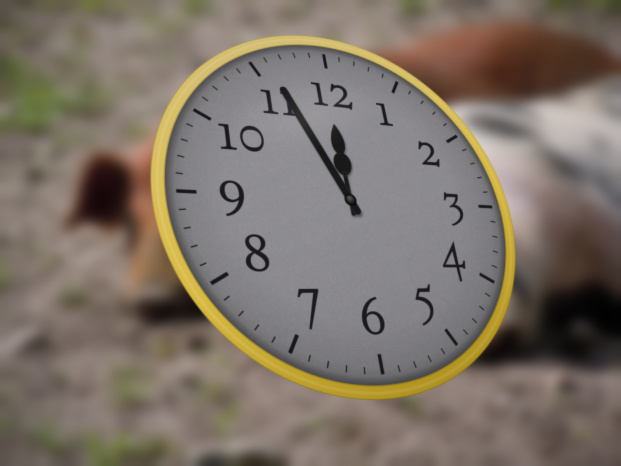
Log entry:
h=11 m=56
